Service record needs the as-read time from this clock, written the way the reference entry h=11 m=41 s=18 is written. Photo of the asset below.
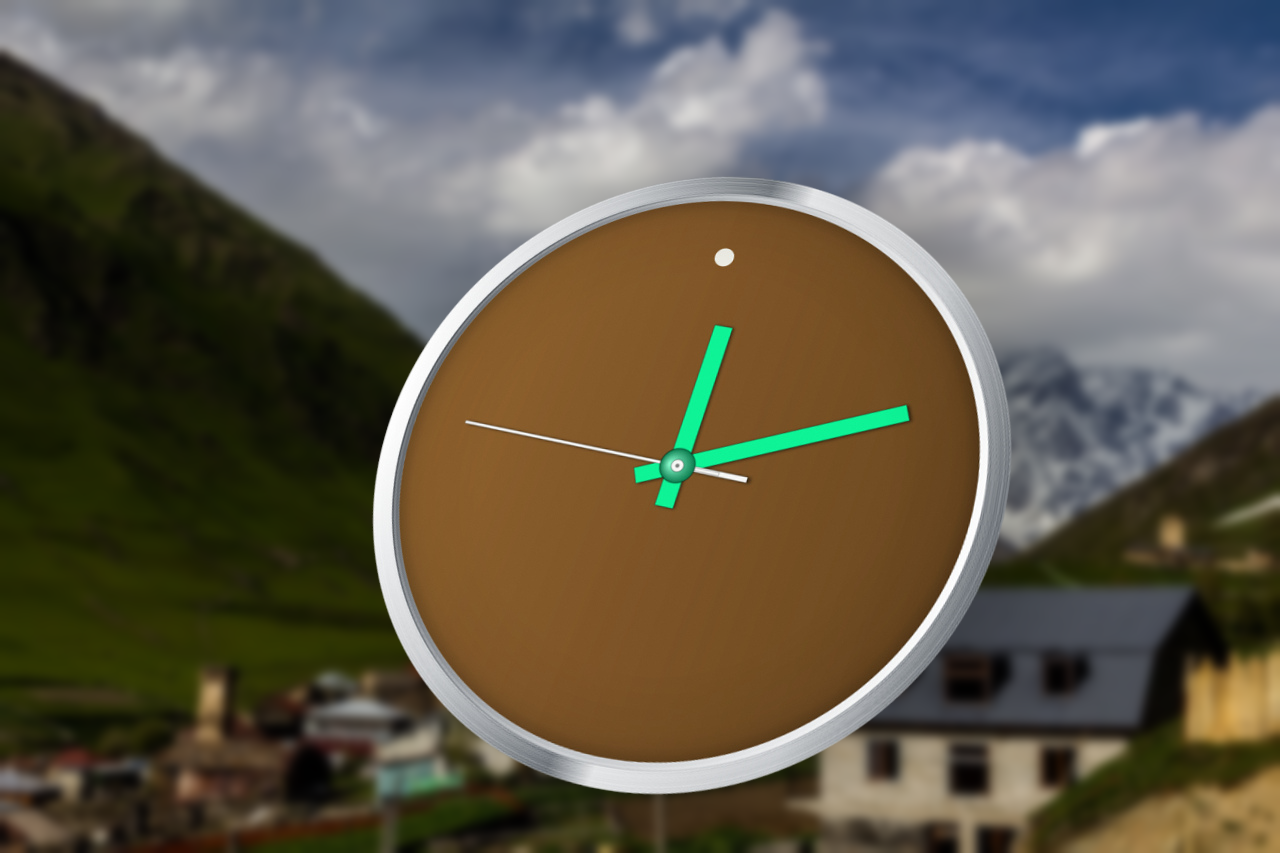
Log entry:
h=12 m=11 s=46
